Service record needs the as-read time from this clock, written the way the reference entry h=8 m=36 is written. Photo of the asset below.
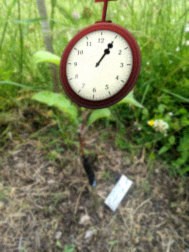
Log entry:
h=1 m=5
